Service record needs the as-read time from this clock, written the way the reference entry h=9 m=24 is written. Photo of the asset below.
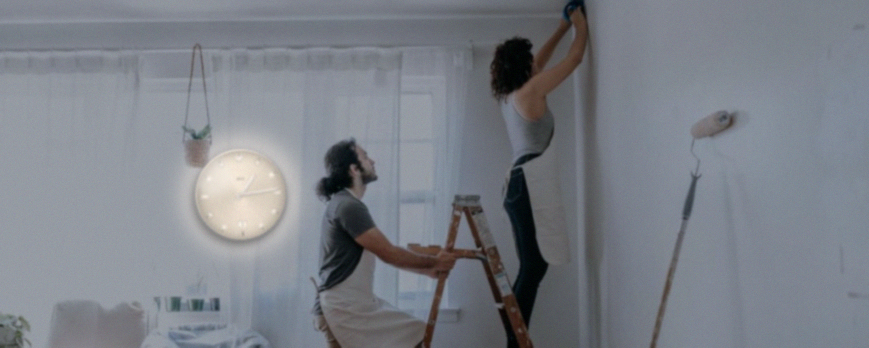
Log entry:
h=1 m=14
